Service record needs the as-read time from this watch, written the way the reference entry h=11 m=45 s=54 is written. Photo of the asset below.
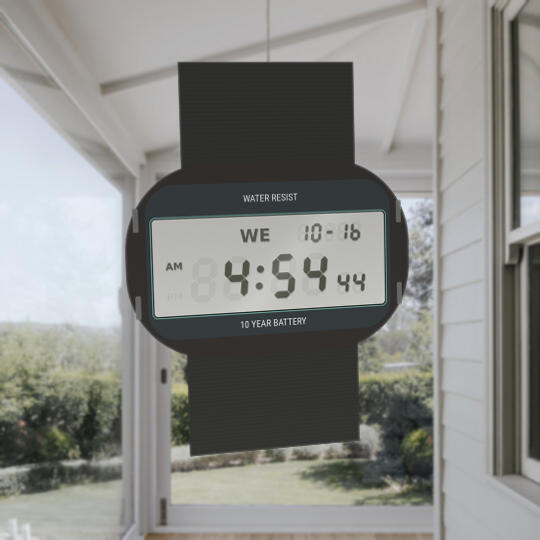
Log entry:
h=4 m=54 s=44
